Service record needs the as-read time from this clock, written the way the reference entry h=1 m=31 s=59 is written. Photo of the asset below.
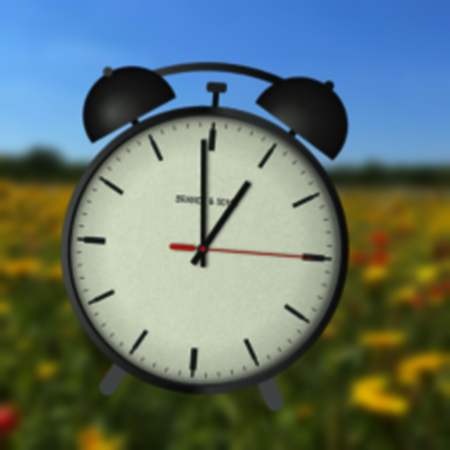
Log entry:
h=12 m=59 s=15
